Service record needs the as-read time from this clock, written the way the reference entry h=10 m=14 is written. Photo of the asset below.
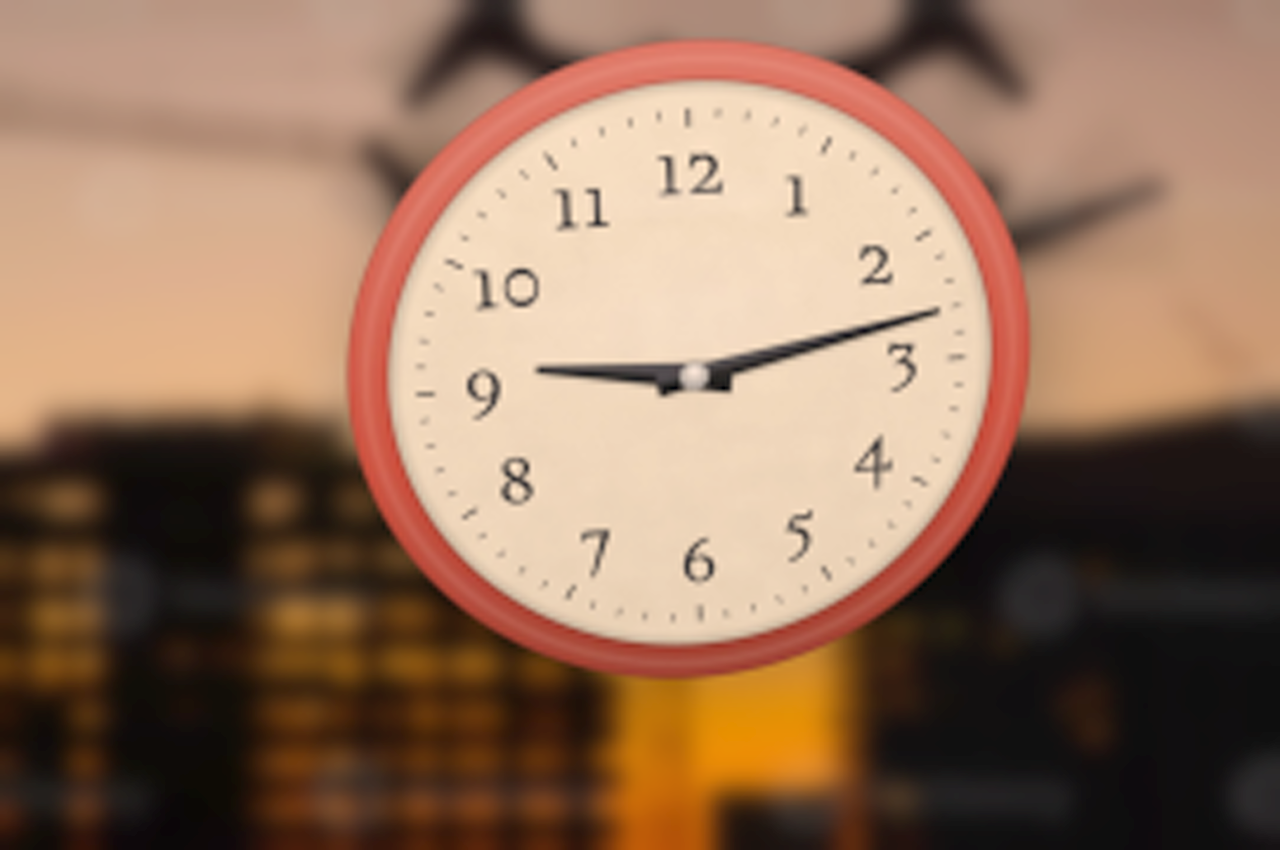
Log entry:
h=9 m=13
